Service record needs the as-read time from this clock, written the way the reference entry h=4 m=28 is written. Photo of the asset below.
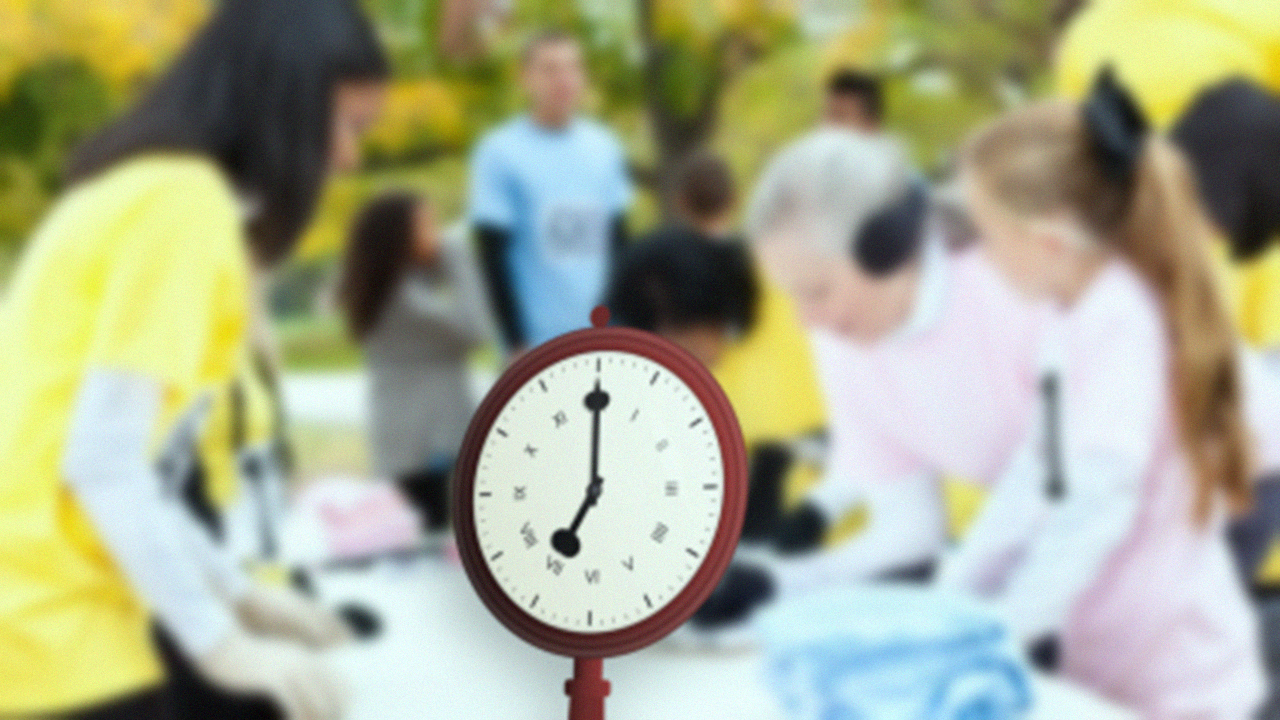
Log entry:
h=7 m=0
